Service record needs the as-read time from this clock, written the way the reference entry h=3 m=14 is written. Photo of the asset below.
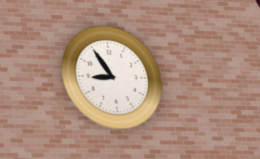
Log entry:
h=8 m=55
